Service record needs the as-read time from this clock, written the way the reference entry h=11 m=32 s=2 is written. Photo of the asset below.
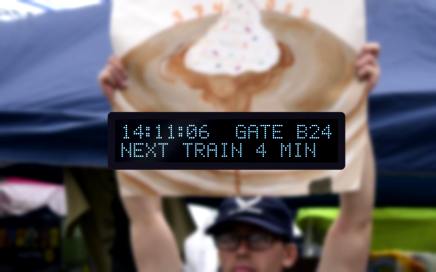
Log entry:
h=14 m=11 s=6
